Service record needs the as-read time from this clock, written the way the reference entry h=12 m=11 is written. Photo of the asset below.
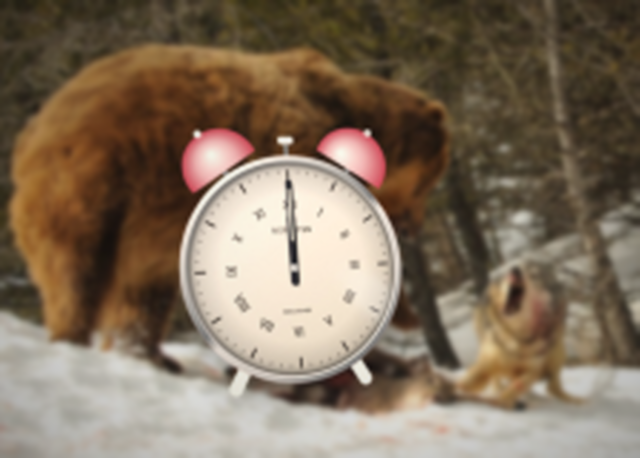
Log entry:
h=12 m=0
